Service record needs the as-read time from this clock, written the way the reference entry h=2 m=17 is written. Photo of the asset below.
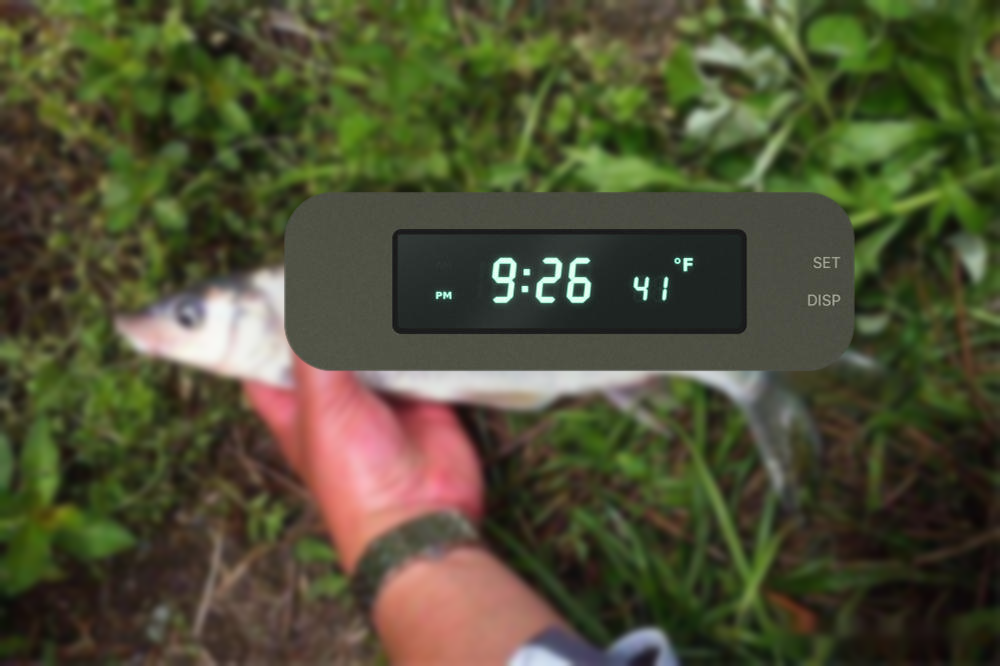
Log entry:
h=9 m=26
